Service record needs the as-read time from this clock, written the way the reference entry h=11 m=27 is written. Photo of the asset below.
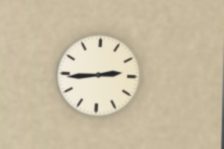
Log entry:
h=2 m=44
